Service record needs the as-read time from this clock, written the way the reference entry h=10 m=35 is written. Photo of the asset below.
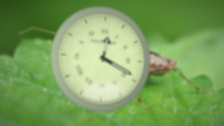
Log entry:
h=12 m=19
